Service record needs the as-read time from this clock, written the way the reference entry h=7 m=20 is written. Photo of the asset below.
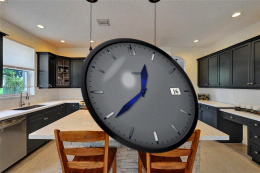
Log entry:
h=12 m=39
